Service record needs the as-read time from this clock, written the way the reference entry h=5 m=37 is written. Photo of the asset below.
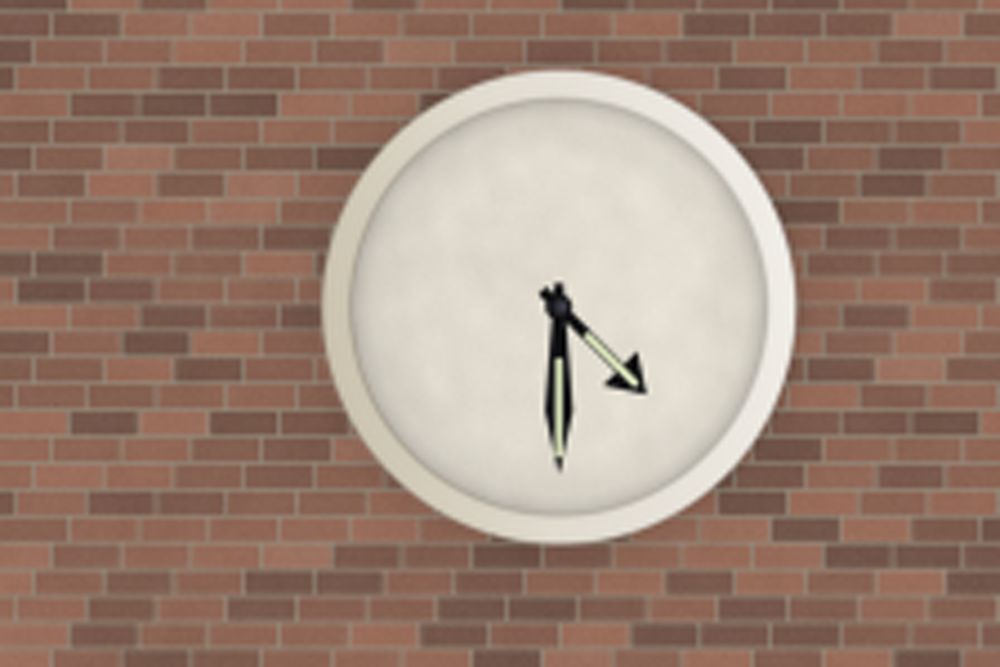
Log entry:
h=4 m=30
